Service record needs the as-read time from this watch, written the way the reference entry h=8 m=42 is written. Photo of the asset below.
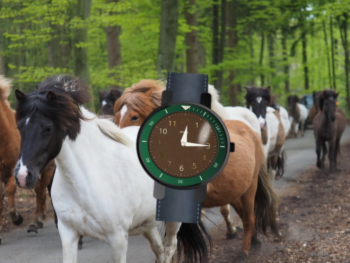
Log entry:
h=12 m=15
